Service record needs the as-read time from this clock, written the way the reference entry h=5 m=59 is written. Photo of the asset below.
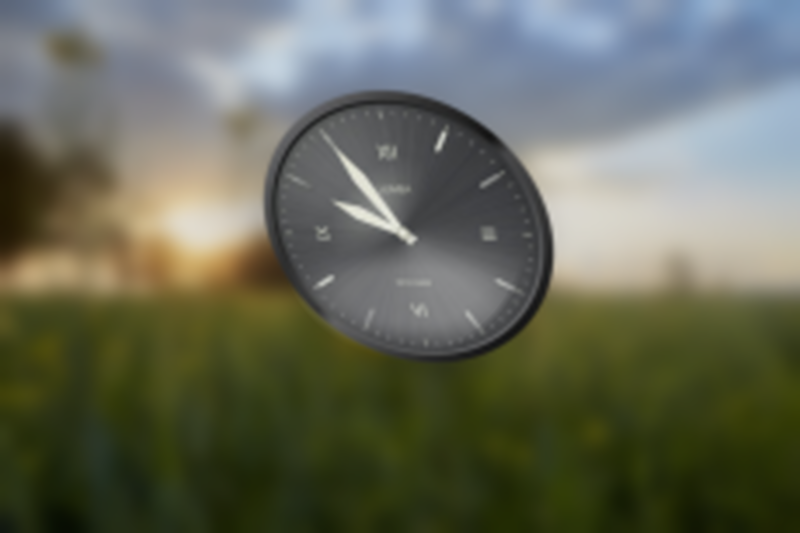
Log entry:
h=9 m=55
